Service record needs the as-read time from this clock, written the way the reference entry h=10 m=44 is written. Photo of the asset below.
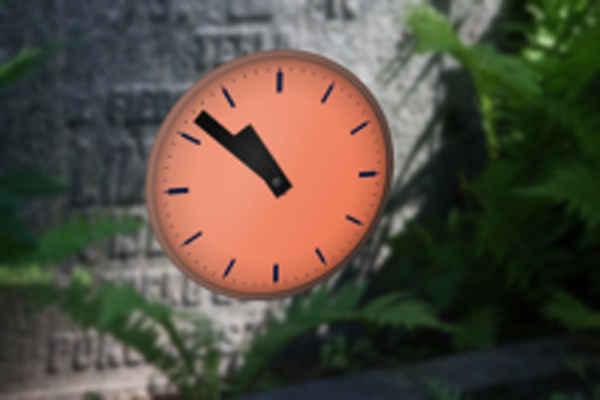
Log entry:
h=10 m=52
